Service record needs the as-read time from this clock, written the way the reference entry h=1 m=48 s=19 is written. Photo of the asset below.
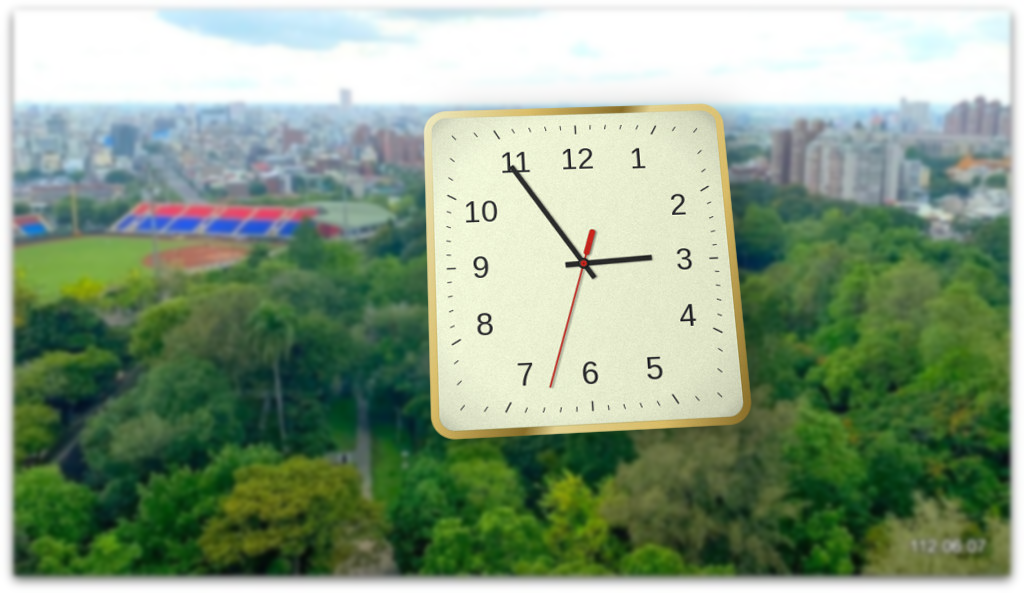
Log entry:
h=2 m=54 s=33
